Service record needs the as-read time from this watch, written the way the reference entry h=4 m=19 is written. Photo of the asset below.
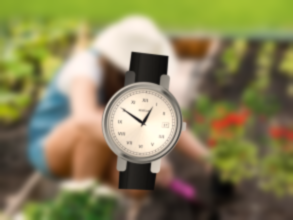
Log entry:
h=12 m=50
